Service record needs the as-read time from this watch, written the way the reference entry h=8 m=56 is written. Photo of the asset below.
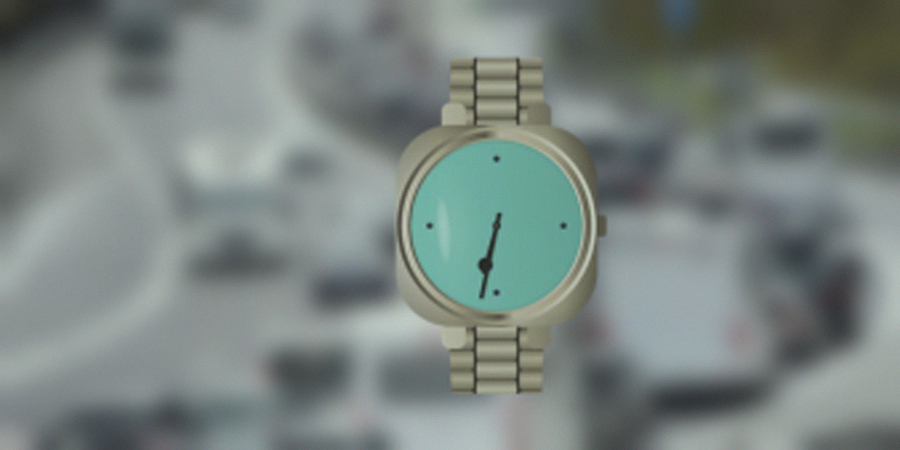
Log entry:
h=6 m=32
